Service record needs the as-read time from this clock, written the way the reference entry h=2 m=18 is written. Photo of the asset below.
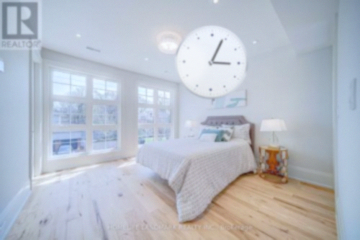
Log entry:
h=3 m=4
